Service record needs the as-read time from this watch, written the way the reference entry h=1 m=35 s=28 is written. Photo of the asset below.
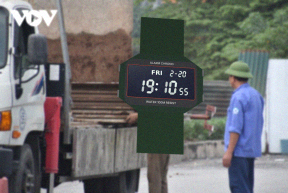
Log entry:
h=19 m=10 s=55
